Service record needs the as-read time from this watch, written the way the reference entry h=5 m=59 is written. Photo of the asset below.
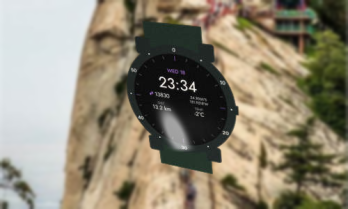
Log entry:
h=23 m=34
